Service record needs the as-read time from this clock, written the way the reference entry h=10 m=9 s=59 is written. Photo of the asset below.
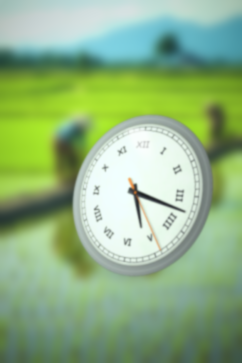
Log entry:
h=5 m=17 s=24
